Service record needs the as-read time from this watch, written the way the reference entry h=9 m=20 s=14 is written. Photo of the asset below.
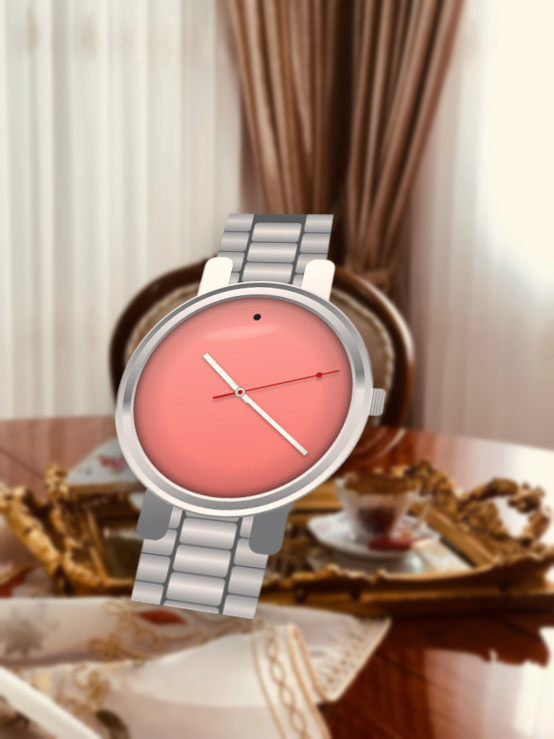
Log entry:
h=10 m=21 s=12
